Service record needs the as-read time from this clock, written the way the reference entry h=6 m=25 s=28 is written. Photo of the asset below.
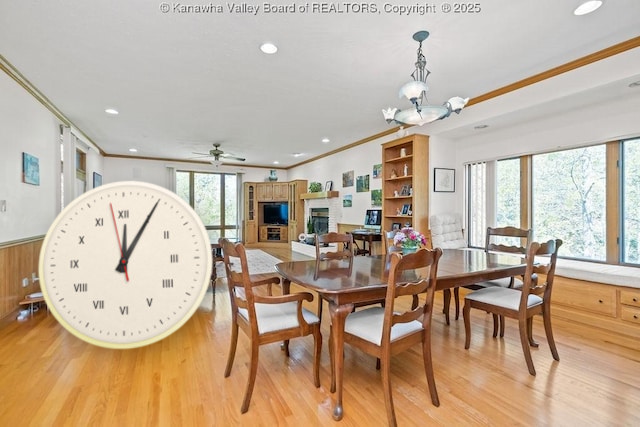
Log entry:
h=12 m=4 s=58
